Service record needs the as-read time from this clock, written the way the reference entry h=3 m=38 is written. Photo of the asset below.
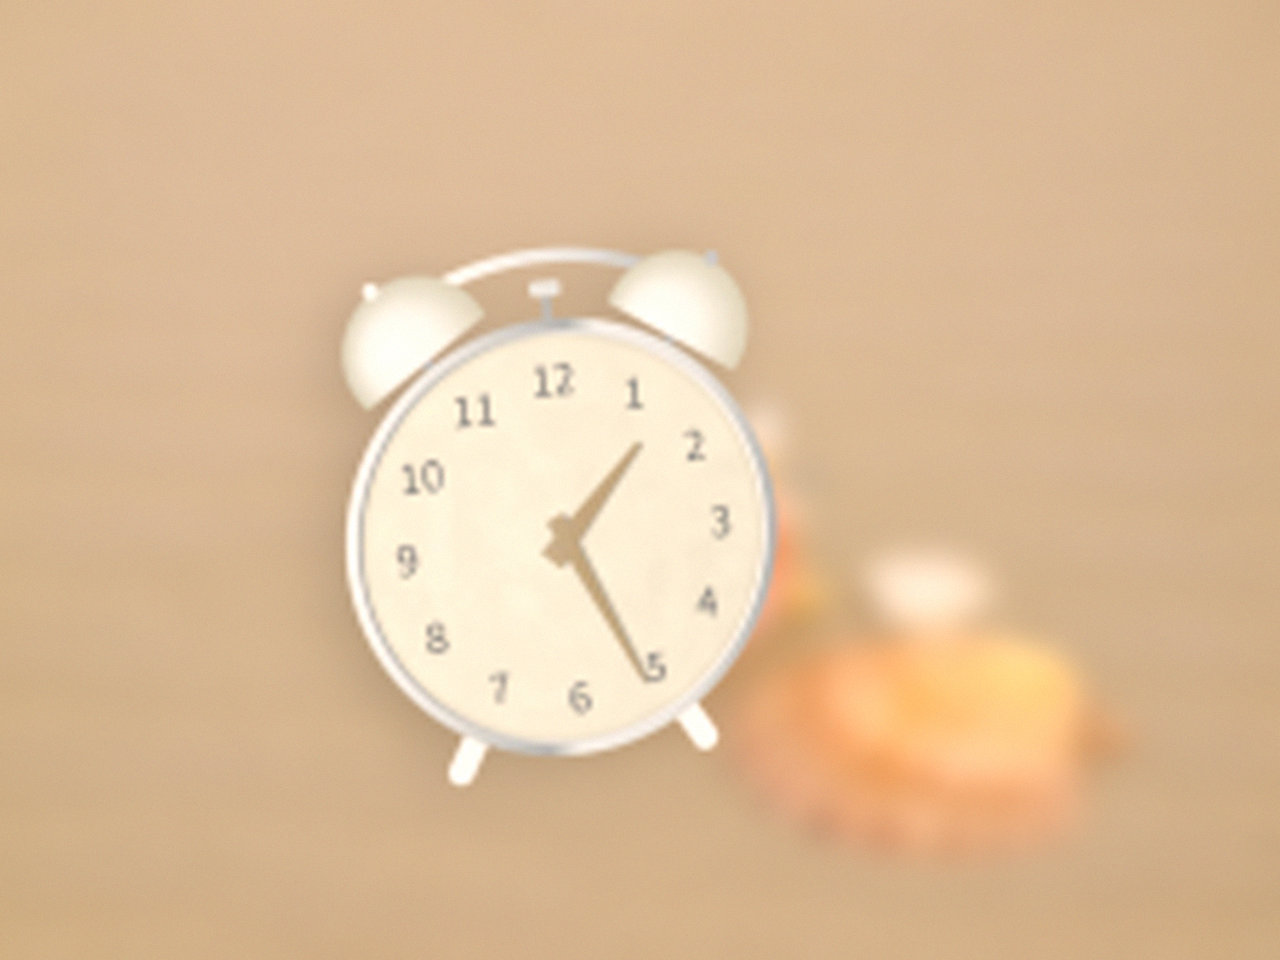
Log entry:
h=1 m=26
